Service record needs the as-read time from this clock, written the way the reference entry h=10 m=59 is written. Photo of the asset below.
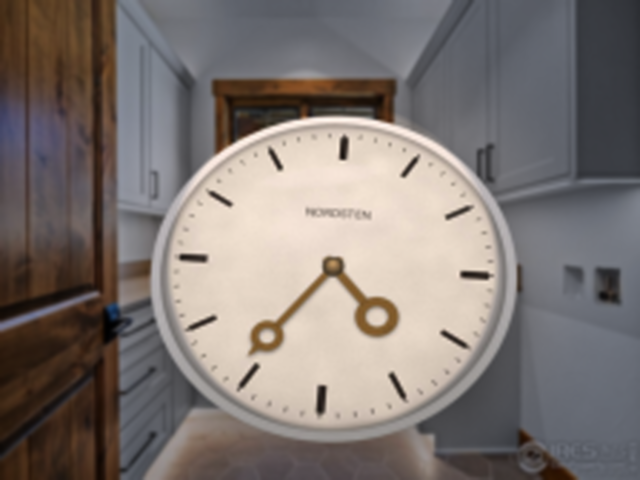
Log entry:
h=4 m=36
